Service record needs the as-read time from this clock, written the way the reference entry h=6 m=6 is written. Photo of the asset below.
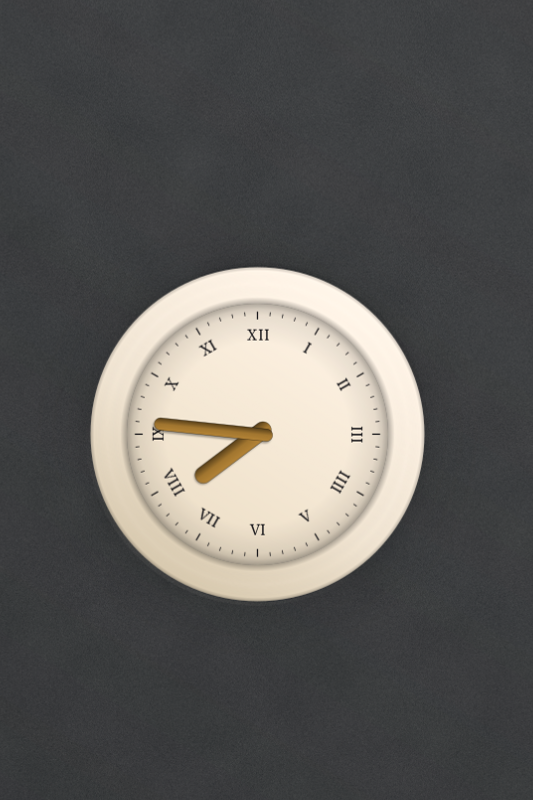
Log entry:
h=7 m=46
